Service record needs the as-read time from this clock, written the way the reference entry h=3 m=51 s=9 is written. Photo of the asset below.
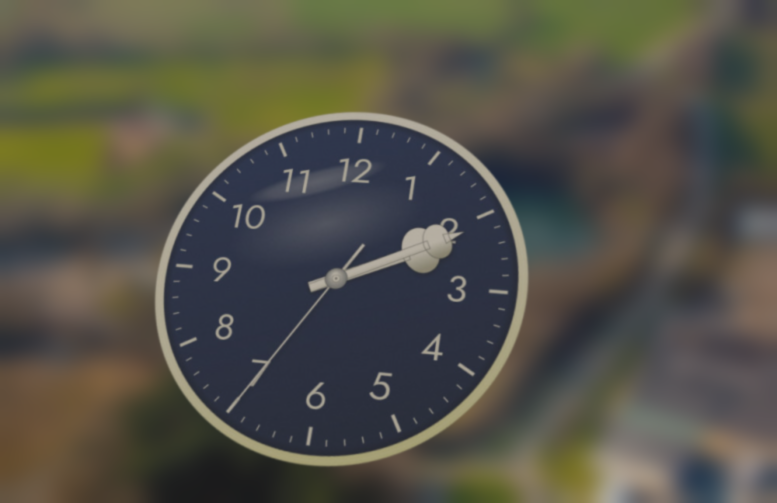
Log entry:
h=2 m=10 s=35
